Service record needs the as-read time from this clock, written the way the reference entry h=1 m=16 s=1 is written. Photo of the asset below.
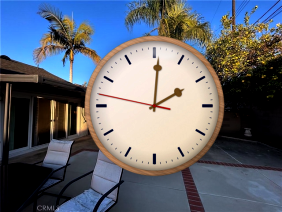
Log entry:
h=2 m=0 s=47
